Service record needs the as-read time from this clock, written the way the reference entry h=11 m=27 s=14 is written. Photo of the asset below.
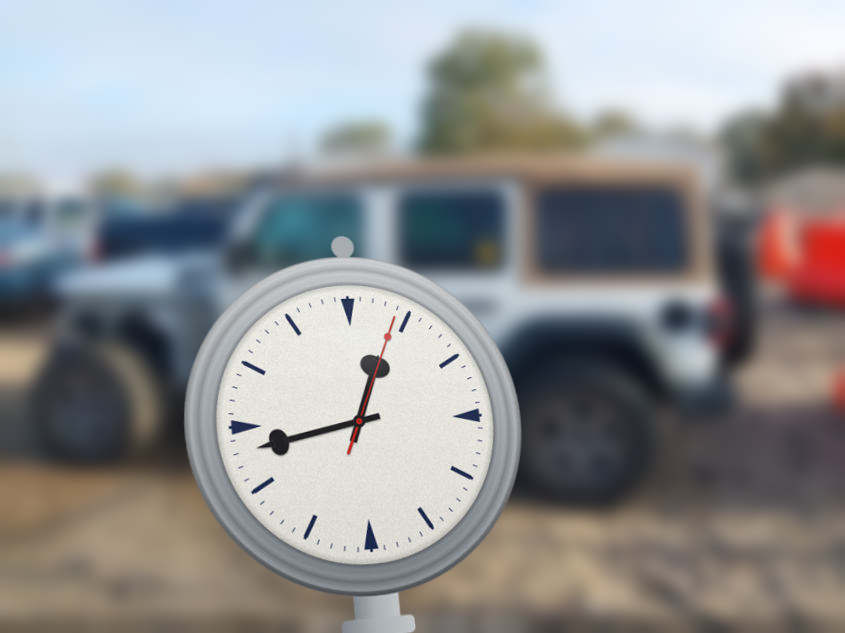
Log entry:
h=12 m=43 s=4
